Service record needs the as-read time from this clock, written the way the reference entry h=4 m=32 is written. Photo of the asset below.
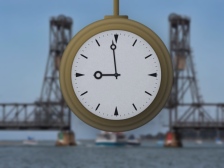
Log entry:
h=8 m=59
